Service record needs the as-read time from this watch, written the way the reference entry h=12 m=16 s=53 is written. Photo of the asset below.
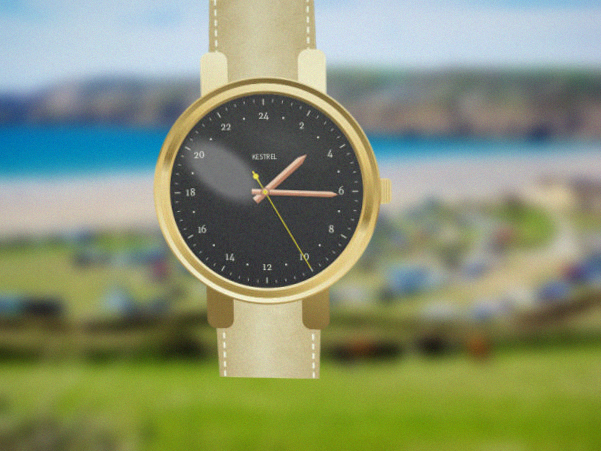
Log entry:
h=3 m=15 s=25
